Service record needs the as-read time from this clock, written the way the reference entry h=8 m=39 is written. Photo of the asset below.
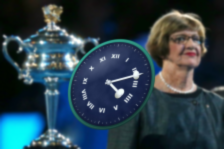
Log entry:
h=4 m=12
